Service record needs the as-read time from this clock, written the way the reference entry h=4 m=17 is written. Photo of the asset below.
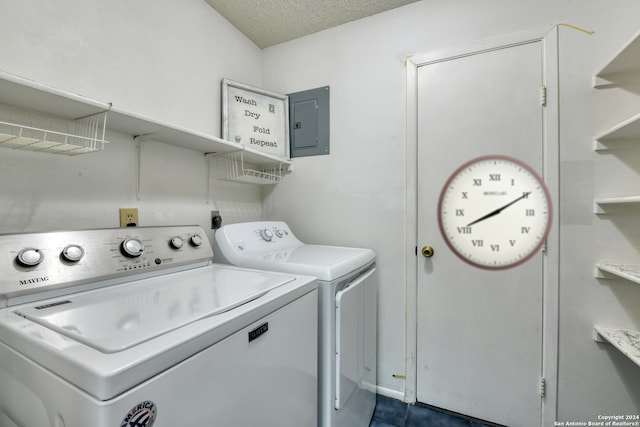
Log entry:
h=8 m=10
